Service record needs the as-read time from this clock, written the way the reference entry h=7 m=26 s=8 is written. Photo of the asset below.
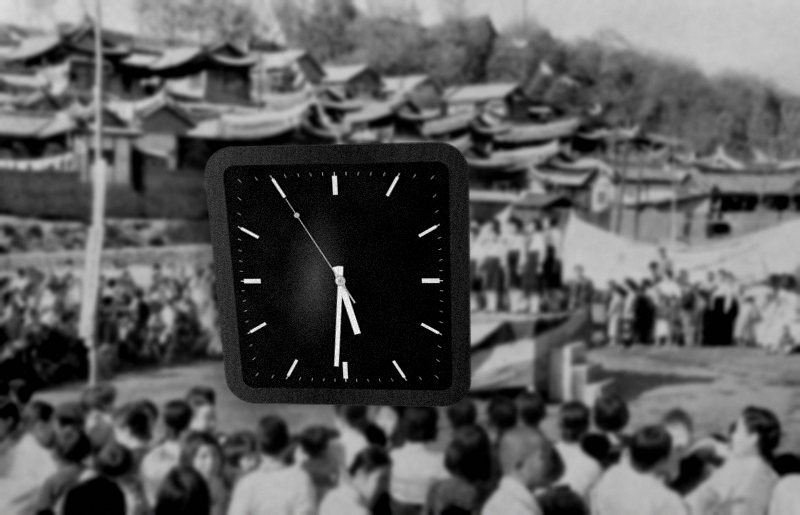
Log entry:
h=5 m=30 s=55
